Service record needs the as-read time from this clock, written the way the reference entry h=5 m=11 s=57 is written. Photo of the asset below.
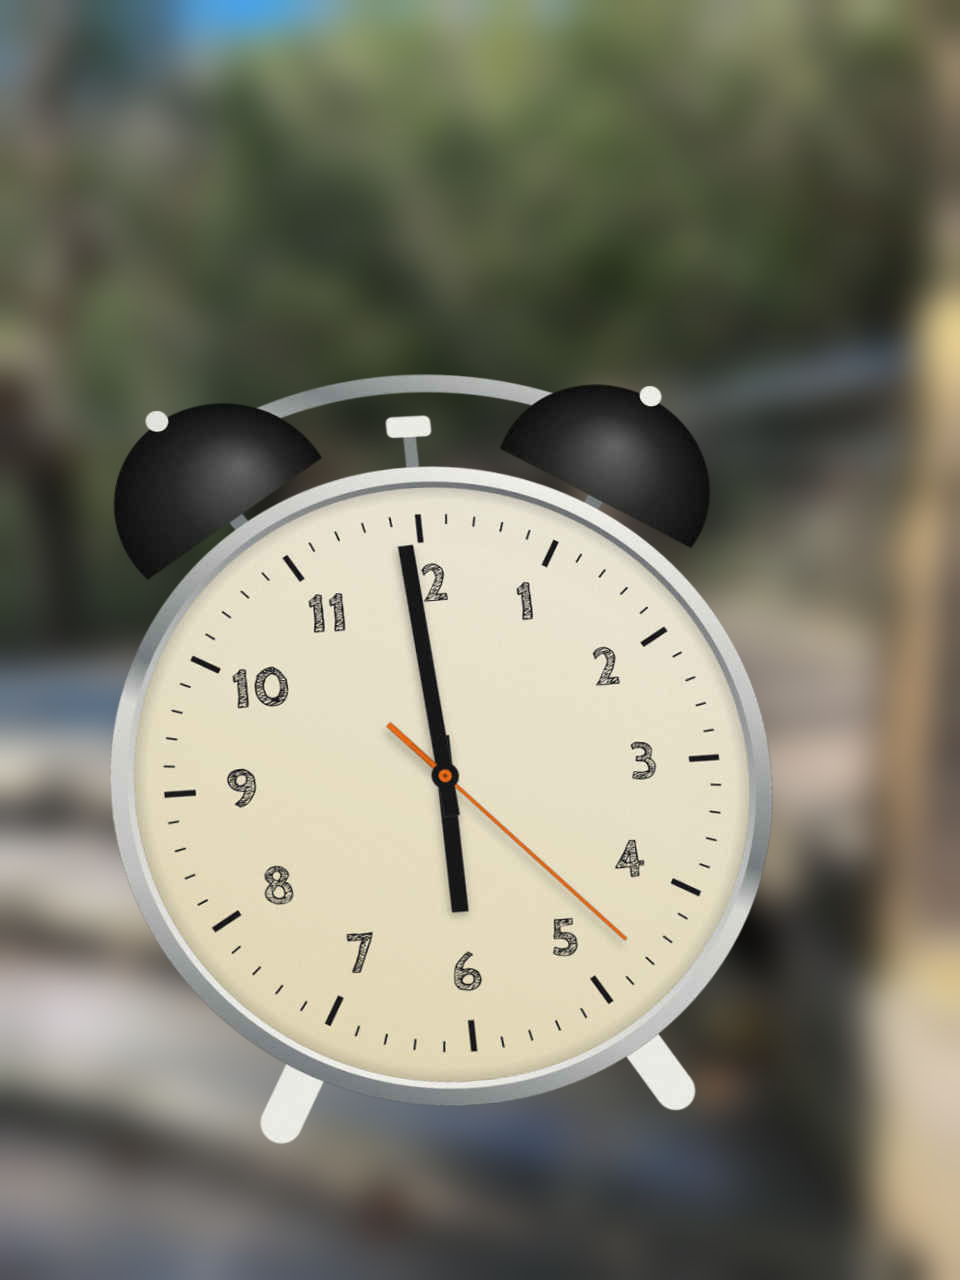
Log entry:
h=5 m=59 s=23
